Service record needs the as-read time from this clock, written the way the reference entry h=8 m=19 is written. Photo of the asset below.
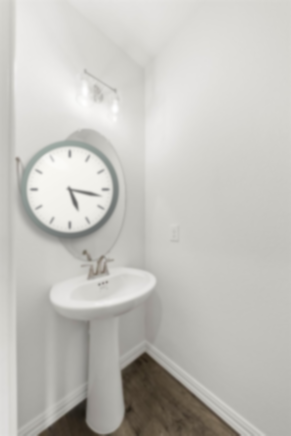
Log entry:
h=5 m=17
